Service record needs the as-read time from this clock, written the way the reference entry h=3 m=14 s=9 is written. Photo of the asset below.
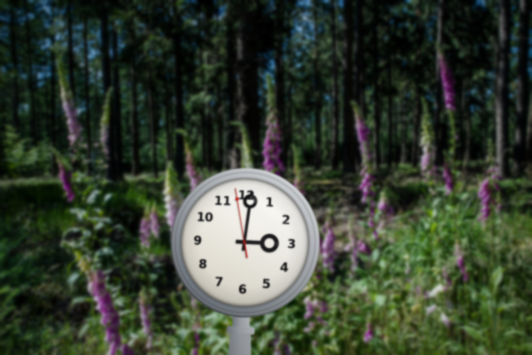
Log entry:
h=3 m=0 s=58
